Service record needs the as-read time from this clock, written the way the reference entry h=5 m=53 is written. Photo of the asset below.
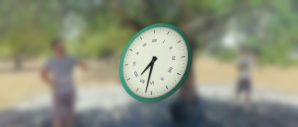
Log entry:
h=7 m=32
